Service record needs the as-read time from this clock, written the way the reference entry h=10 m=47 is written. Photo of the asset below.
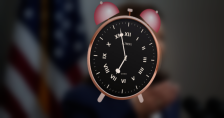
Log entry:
h=6 m=57
